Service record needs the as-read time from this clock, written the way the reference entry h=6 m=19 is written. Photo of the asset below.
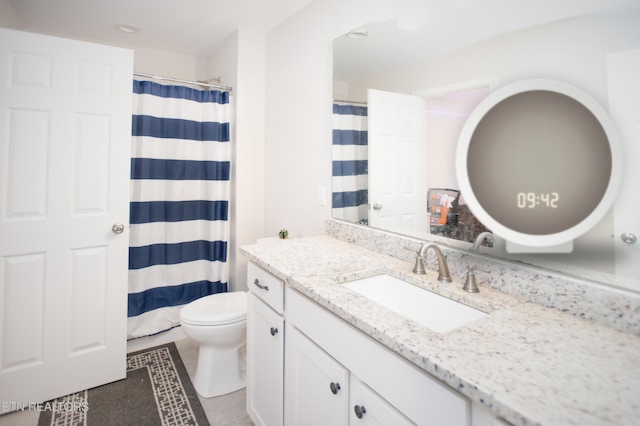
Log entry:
h=9 m=42
